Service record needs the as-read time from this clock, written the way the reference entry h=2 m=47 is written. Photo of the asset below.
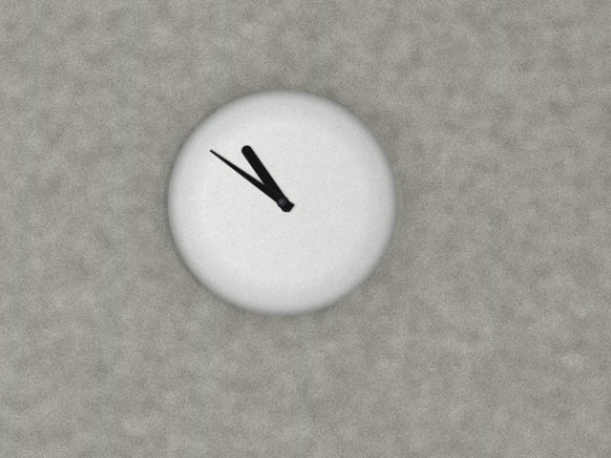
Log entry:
h=10 m=51
